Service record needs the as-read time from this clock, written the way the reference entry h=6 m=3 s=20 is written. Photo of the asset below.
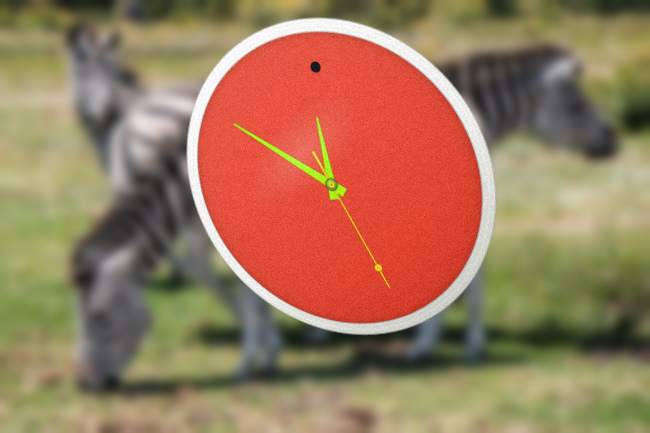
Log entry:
h=11 m=50 s=26
